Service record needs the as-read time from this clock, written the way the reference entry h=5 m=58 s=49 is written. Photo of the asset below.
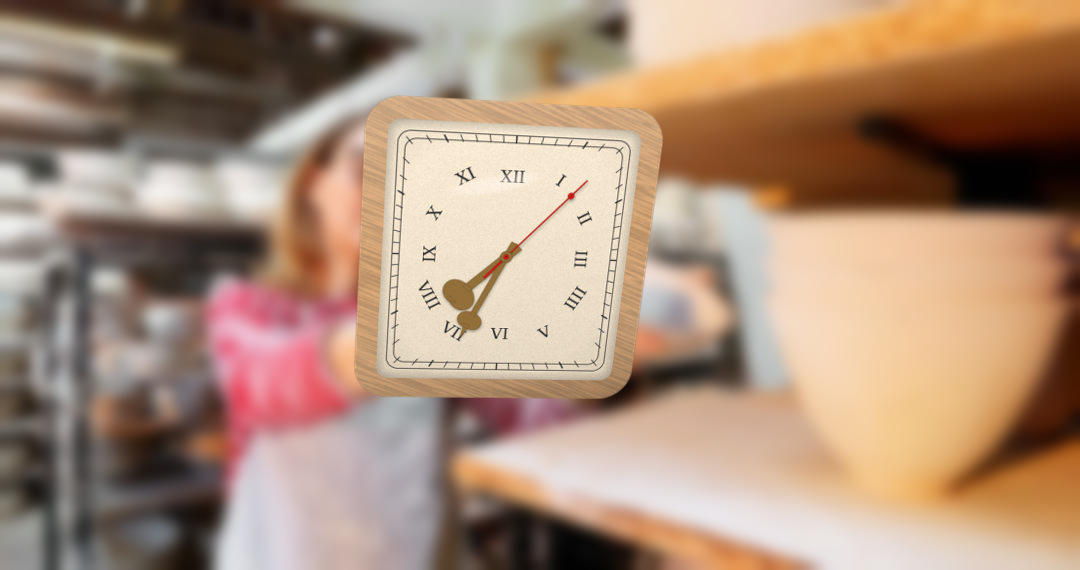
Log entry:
h=7 m=34 s=7
